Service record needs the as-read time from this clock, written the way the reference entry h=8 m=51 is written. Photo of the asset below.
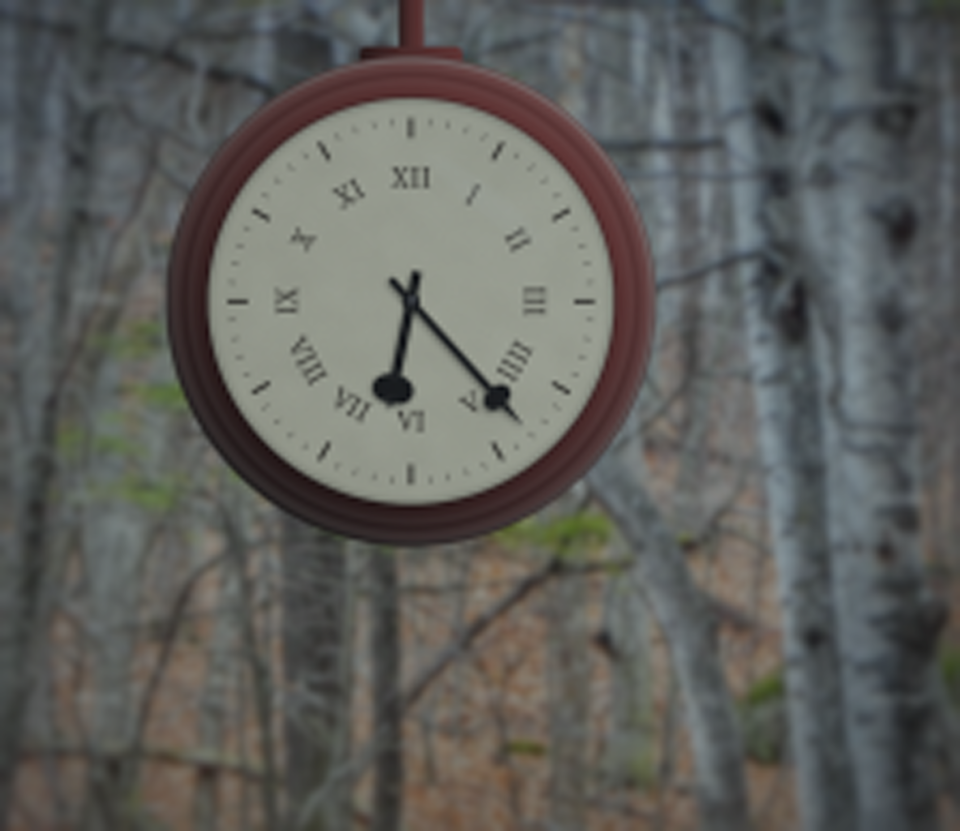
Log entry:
h=6 m=23
